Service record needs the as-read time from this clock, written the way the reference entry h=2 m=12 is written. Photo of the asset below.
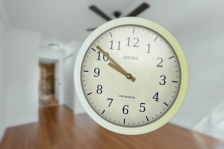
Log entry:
h=9 m=51
